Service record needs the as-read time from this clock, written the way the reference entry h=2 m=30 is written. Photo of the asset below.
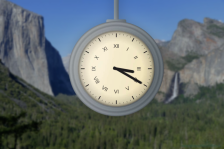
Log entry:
h=3 m=20
